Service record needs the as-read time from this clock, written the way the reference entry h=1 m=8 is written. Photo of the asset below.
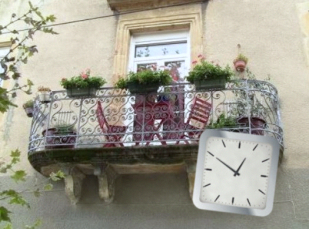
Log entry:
h=12 m=50
